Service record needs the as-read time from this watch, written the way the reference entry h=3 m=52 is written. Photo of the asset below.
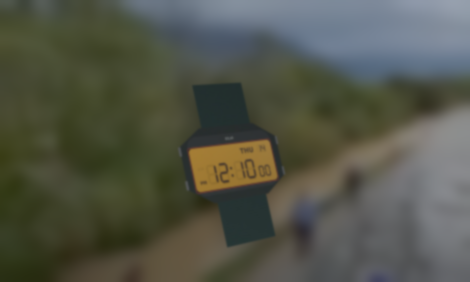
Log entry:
h=12 m=10
